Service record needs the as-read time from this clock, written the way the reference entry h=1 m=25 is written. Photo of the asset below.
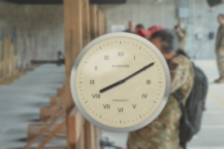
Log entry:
h=8 m=10
